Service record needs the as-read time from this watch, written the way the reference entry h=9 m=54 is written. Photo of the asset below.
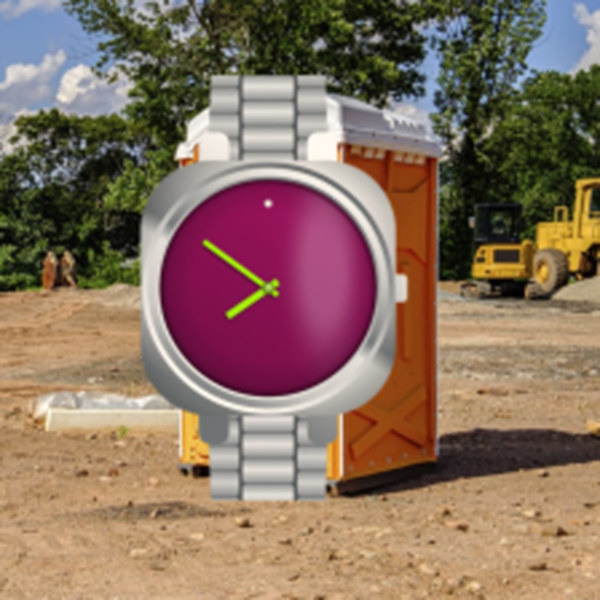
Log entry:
h=7 m=51
